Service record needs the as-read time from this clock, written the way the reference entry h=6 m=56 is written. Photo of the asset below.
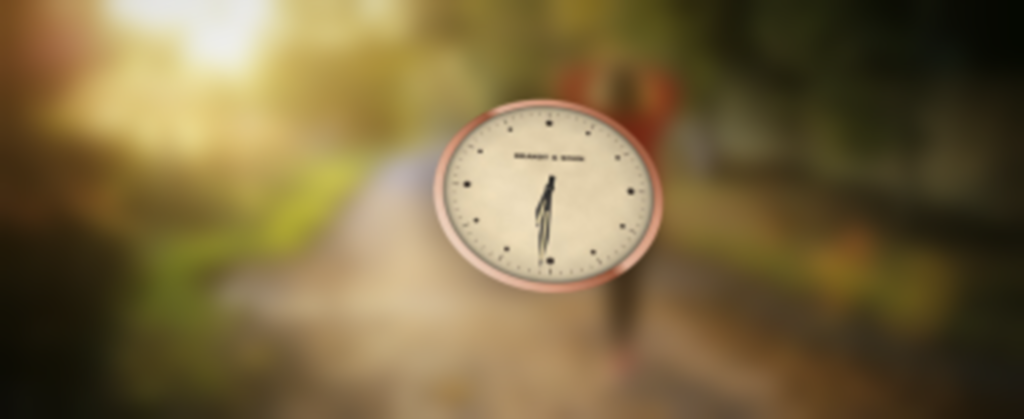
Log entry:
h=6 m=31
